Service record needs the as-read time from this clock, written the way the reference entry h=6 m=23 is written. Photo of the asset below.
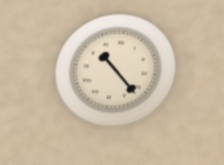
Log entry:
h=10 m=22
